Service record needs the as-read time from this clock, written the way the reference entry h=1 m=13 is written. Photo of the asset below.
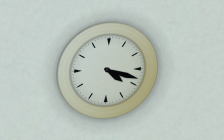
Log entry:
h=4 m=18
